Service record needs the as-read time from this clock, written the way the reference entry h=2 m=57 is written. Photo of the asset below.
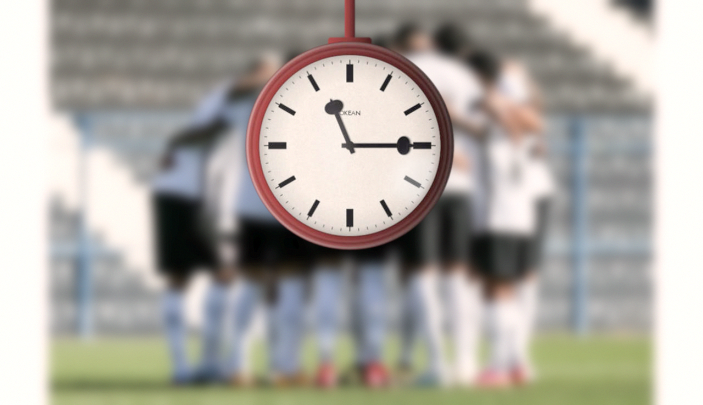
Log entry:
h=11 m=15
